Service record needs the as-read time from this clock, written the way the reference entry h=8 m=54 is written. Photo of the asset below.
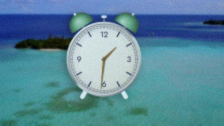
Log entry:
h=1 m=31
